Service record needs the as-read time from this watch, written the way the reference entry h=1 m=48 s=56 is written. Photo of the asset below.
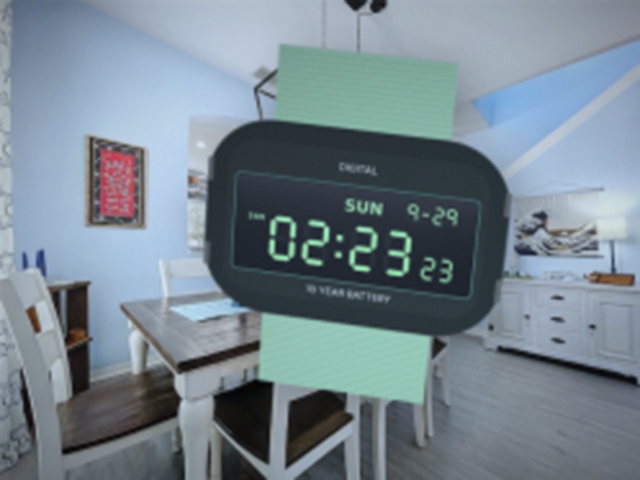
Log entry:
h=2 m=23 s=23
